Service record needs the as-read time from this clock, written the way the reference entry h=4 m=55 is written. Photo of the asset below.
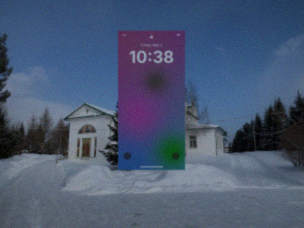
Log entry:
h=10 m=38
